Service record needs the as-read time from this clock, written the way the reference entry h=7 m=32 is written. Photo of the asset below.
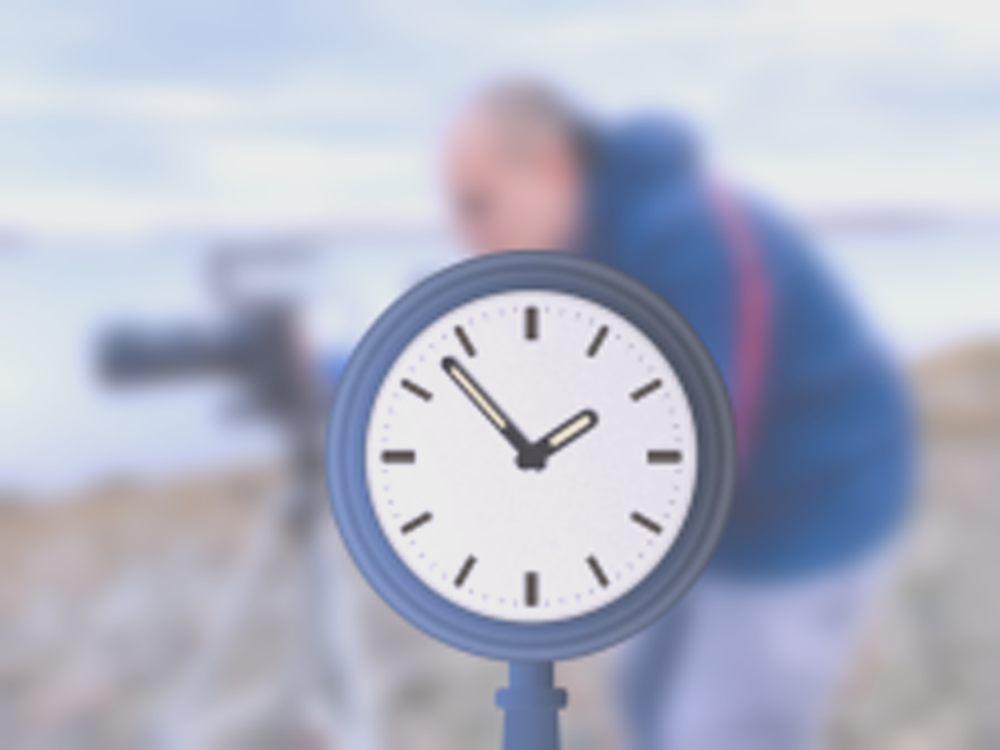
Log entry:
h=1 m=53
